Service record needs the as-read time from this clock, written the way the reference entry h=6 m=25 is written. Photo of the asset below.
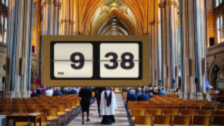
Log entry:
h=9 m=38
